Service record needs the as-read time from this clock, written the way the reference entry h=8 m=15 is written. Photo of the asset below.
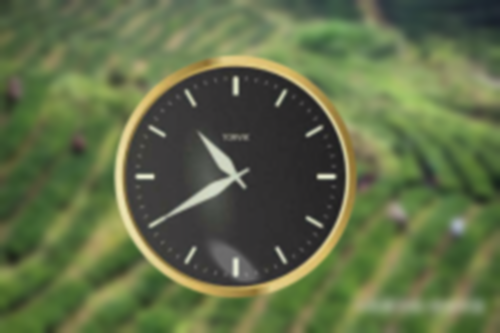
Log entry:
h=10 m=40
